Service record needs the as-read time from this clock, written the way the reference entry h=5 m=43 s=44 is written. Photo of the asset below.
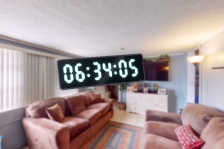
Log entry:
h=6 m=34 s=5
